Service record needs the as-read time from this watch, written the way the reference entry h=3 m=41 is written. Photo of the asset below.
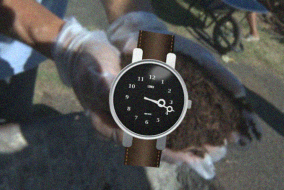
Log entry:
h=3 m=18
